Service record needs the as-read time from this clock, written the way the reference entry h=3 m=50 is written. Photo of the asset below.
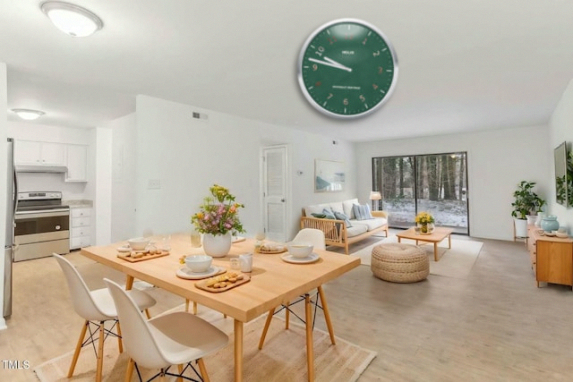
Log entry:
h=9 m=47
